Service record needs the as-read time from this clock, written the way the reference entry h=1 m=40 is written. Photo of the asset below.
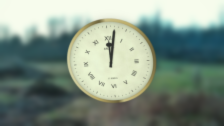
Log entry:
h=12 m=2
